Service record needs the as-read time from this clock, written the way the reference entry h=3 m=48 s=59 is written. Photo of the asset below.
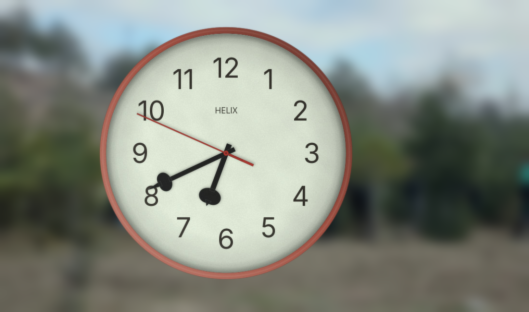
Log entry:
h=6 m=40 s=49
